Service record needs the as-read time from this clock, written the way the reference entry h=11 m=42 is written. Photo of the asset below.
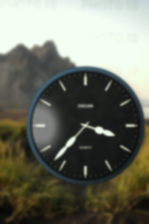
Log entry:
h=3 m=37
